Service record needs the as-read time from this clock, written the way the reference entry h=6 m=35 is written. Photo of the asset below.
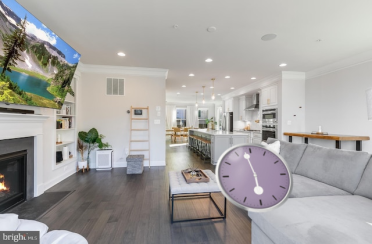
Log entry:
h=5 m=58
